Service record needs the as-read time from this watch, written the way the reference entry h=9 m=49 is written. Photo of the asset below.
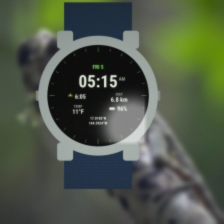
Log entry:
h=5 m=15
